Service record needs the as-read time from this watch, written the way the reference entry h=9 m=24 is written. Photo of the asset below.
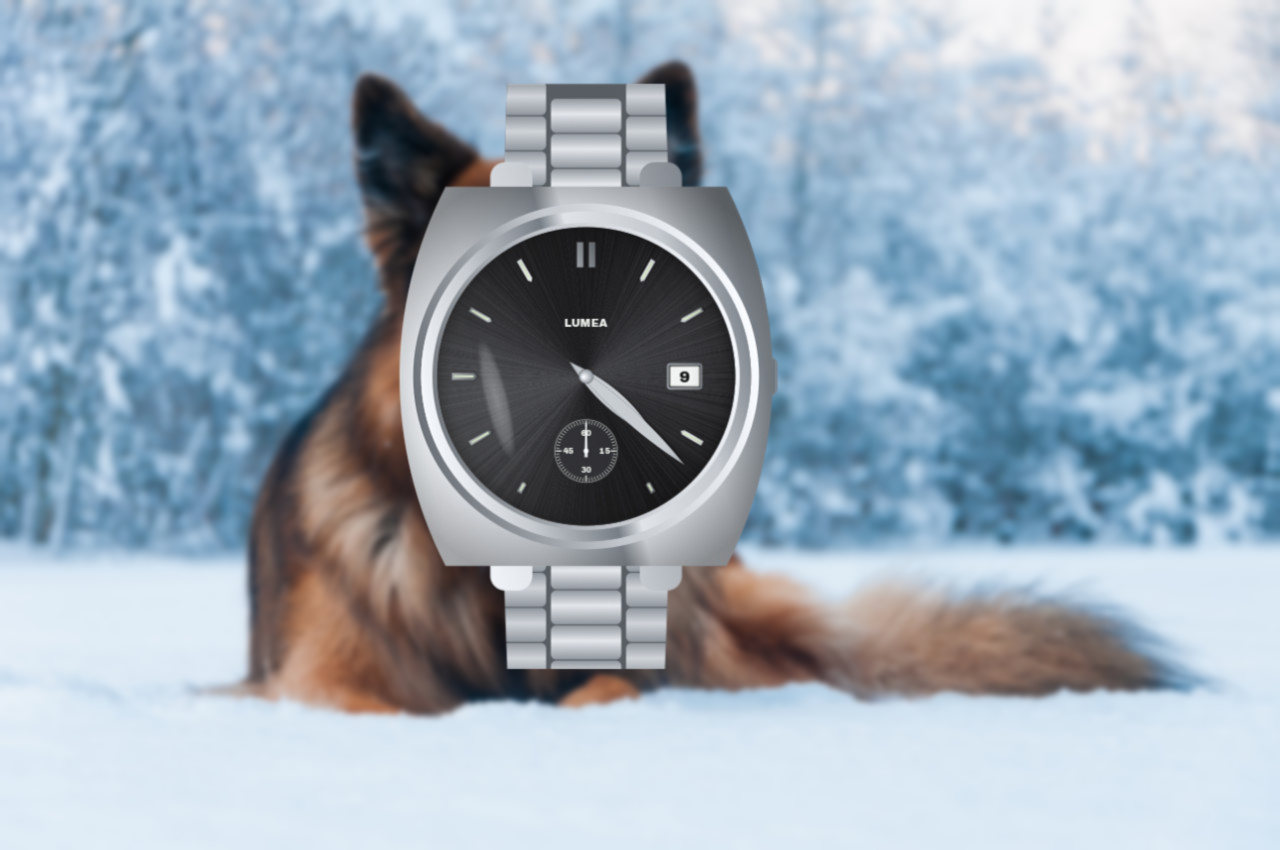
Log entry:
h=4 m=22
